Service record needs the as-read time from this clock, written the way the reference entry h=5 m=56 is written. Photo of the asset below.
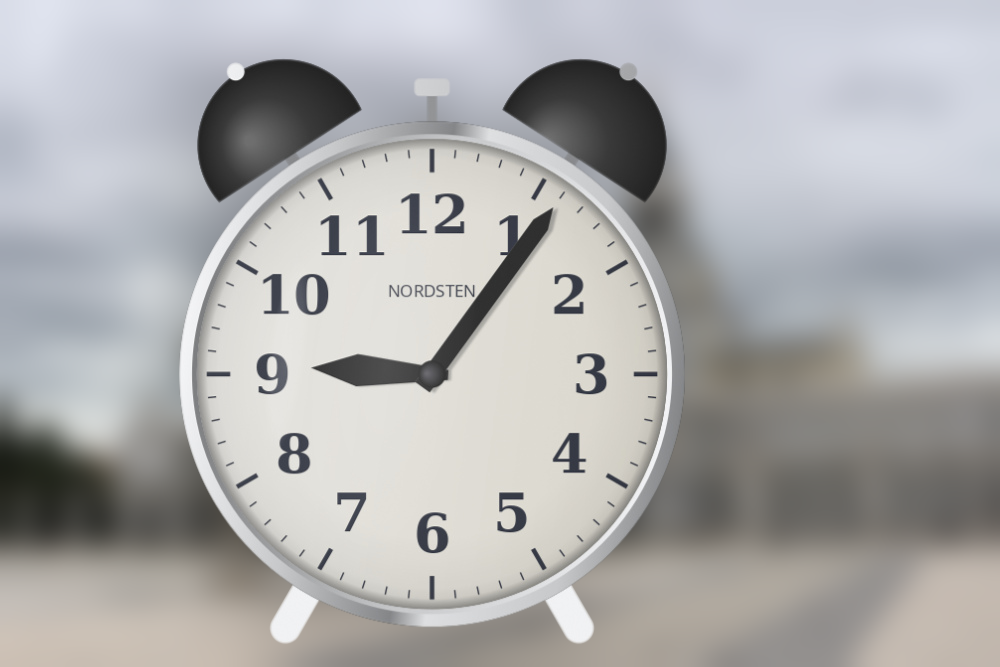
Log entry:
h=9 m=6
